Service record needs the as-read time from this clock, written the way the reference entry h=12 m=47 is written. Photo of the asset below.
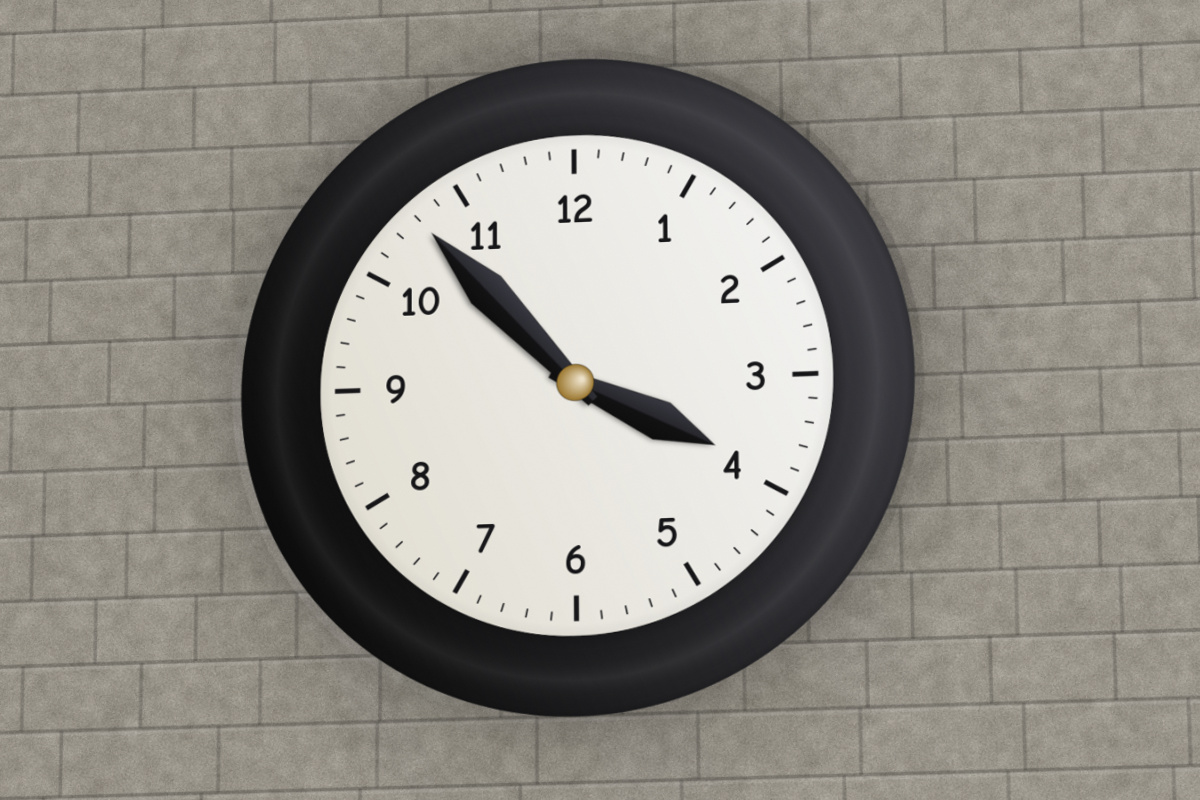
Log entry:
h=3 m=53
